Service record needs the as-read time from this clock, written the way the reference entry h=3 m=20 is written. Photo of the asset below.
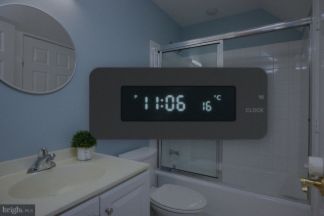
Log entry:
h=11 m=6
